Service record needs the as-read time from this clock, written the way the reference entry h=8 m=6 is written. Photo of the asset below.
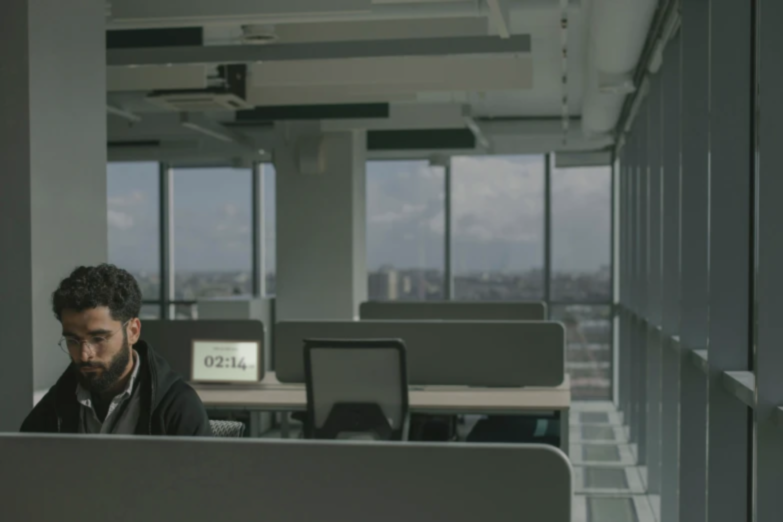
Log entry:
h=2 m=14
